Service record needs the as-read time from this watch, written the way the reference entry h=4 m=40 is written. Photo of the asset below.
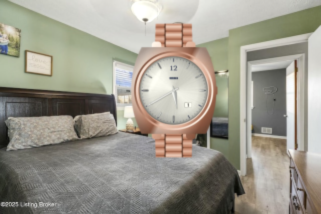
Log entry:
h=5 m=40
